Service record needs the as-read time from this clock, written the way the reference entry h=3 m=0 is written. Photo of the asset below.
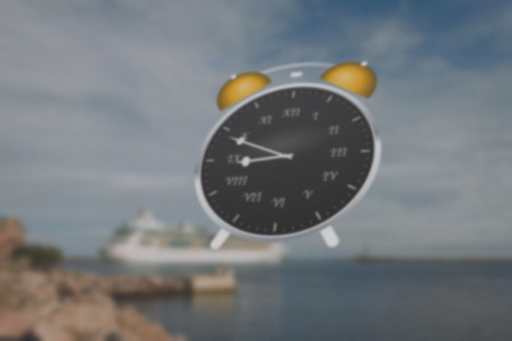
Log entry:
h=8 m=49
